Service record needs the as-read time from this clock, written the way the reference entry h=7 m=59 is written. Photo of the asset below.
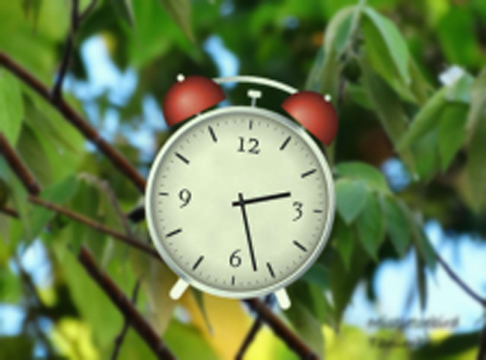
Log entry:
h=2 m=27
